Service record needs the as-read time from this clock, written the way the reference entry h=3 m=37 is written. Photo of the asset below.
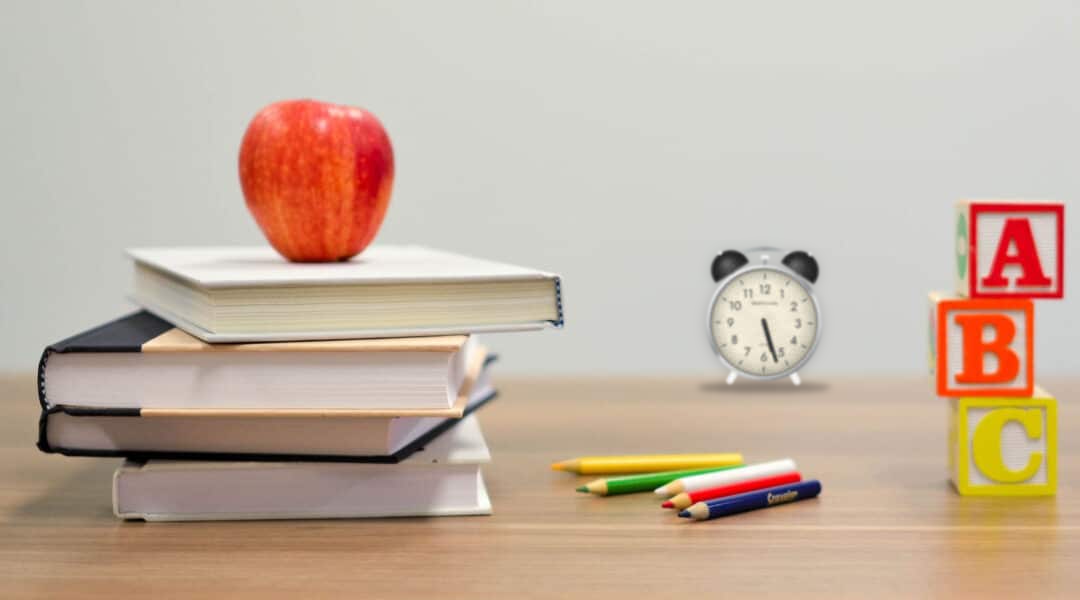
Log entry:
h=5 m=27
